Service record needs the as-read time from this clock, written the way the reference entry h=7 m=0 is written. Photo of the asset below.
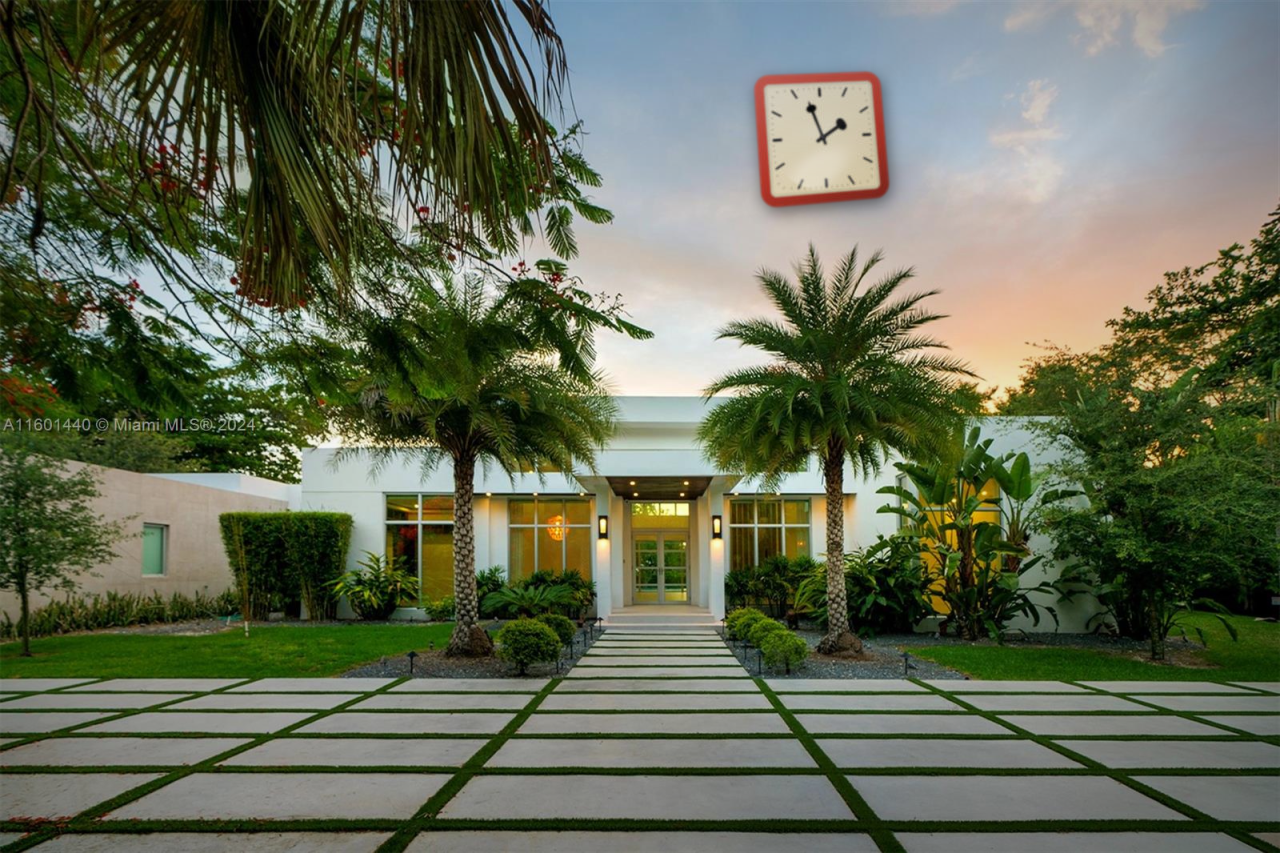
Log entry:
h=1 m=57
